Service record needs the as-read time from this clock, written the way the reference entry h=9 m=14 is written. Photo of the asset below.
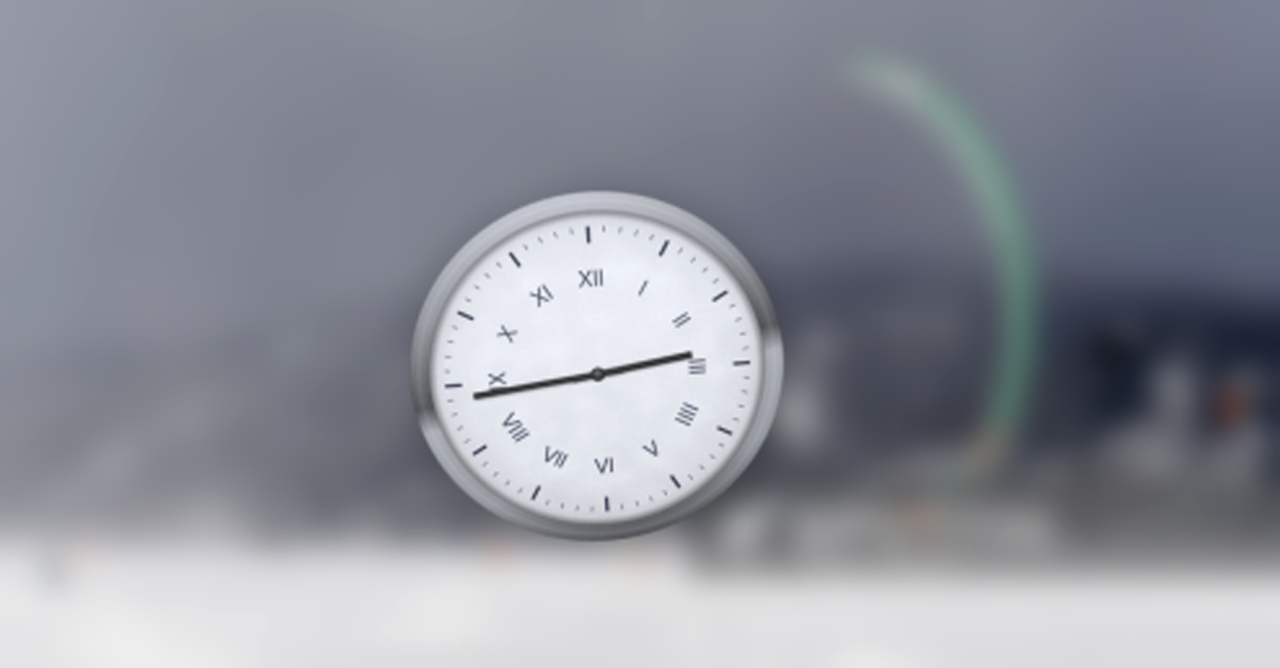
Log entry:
h=2 m=44
